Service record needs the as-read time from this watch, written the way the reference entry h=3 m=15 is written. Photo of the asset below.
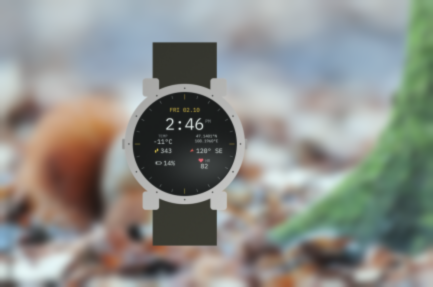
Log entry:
h=2 m=46
